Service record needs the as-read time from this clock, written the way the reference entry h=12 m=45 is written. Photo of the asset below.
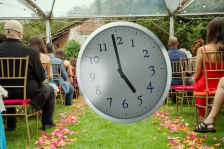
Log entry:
h=4 m=59
